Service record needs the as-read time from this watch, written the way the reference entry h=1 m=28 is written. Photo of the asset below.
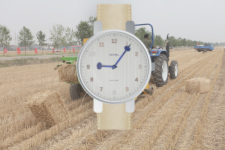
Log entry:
h=9 m=6
